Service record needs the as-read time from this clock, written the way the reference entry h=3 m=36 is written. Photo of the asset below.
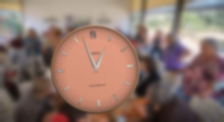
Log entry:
h=12 m=57
